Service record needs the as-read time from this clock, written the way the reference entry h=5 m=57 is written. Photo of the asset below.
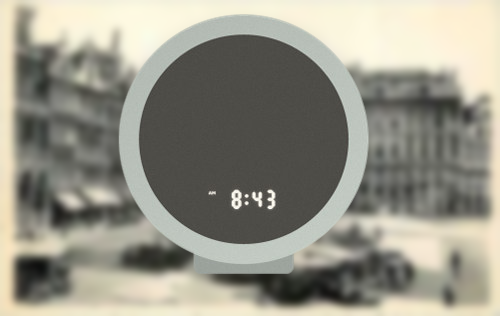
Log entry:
h=8 m=43
